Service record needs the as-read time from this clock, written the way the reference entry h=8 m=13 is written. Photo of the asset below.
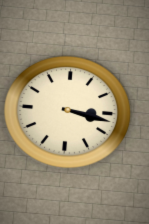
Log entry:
h=3 m=17
